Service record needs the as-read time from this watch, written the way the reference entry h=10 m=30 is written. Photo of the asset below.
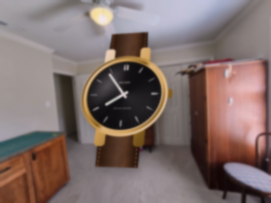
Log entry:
h=7 m=54
